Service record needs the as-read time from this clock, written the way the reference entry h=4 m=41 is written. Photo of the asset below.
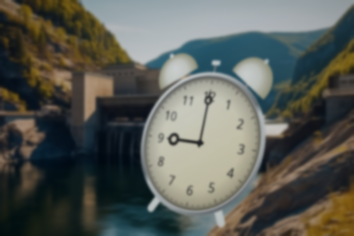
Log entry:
h=9 m=0
